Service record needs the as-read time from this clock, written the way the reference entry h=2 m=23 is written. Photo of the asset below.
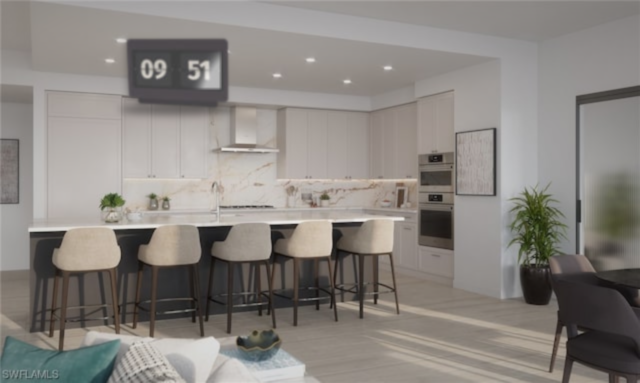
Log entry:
h=9 m=51
